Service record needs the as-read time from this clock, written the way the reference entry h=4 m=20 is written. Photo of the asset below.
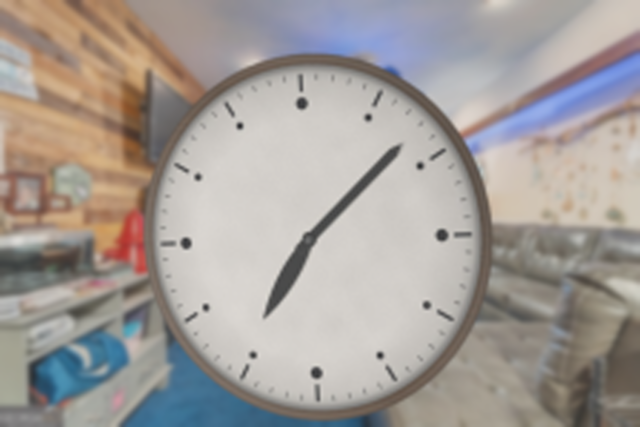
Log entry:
h=7 m=8
